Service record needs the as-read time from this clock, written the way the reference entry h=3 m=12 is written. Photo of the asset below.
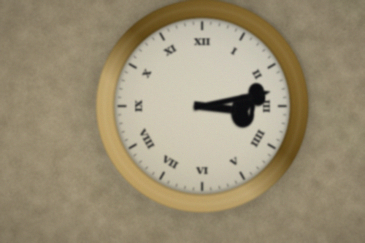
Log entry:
h=3 m=13
